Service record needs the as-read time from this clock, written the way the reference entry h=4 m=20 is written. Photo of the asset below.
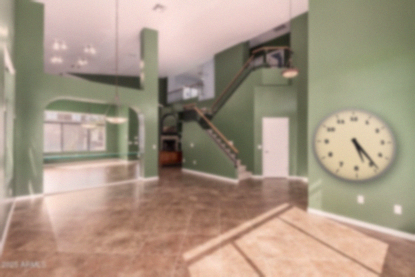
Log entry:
h=5 m=24
